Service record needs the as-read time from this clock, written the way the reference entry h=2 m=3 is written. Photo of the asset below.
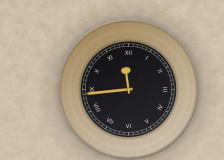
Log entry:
h=11 m=44
